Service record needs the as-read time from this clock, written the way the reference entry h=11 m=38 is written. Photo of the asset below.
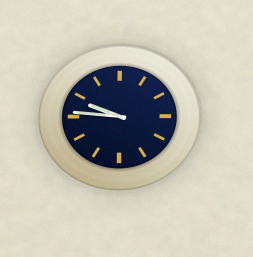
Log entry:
h=9 m=46
